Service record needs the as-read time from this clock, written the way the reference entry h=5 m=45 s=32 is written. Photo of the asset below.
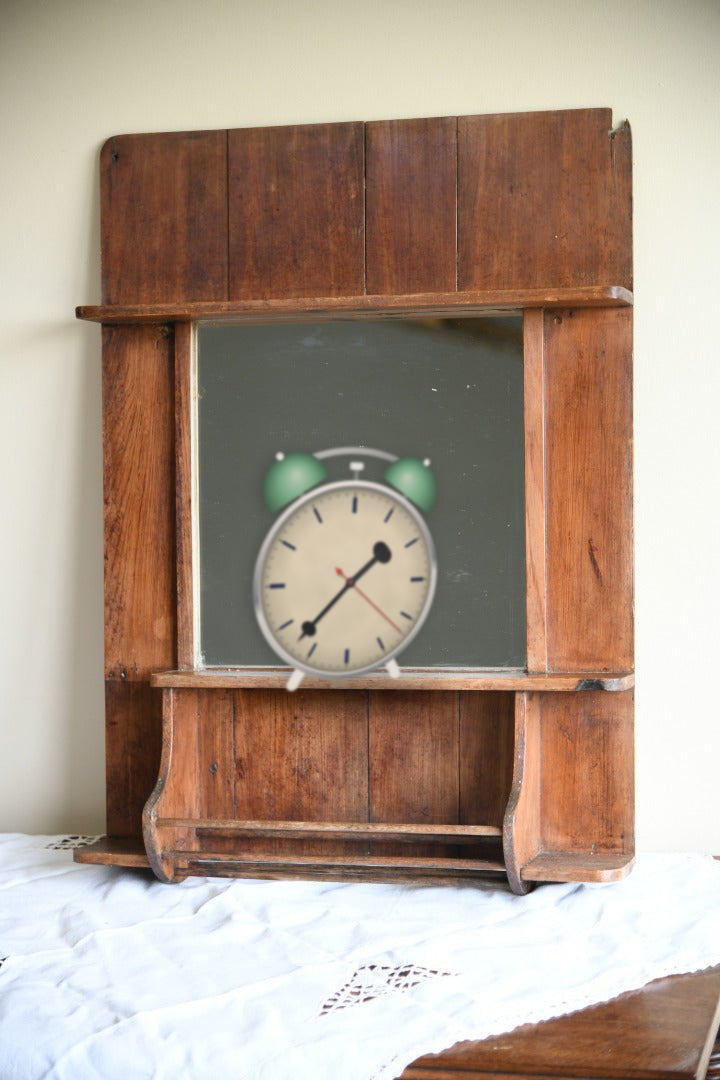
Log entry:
h=1 m=37 s=22
